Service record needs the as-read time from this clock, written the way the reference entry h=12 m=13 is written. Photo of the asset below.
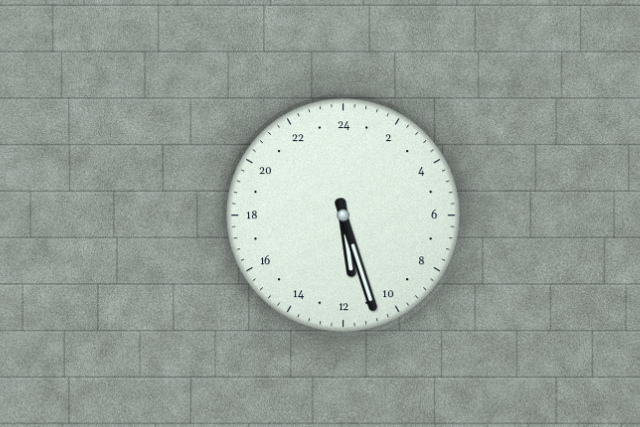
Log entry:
h=11 m=27
